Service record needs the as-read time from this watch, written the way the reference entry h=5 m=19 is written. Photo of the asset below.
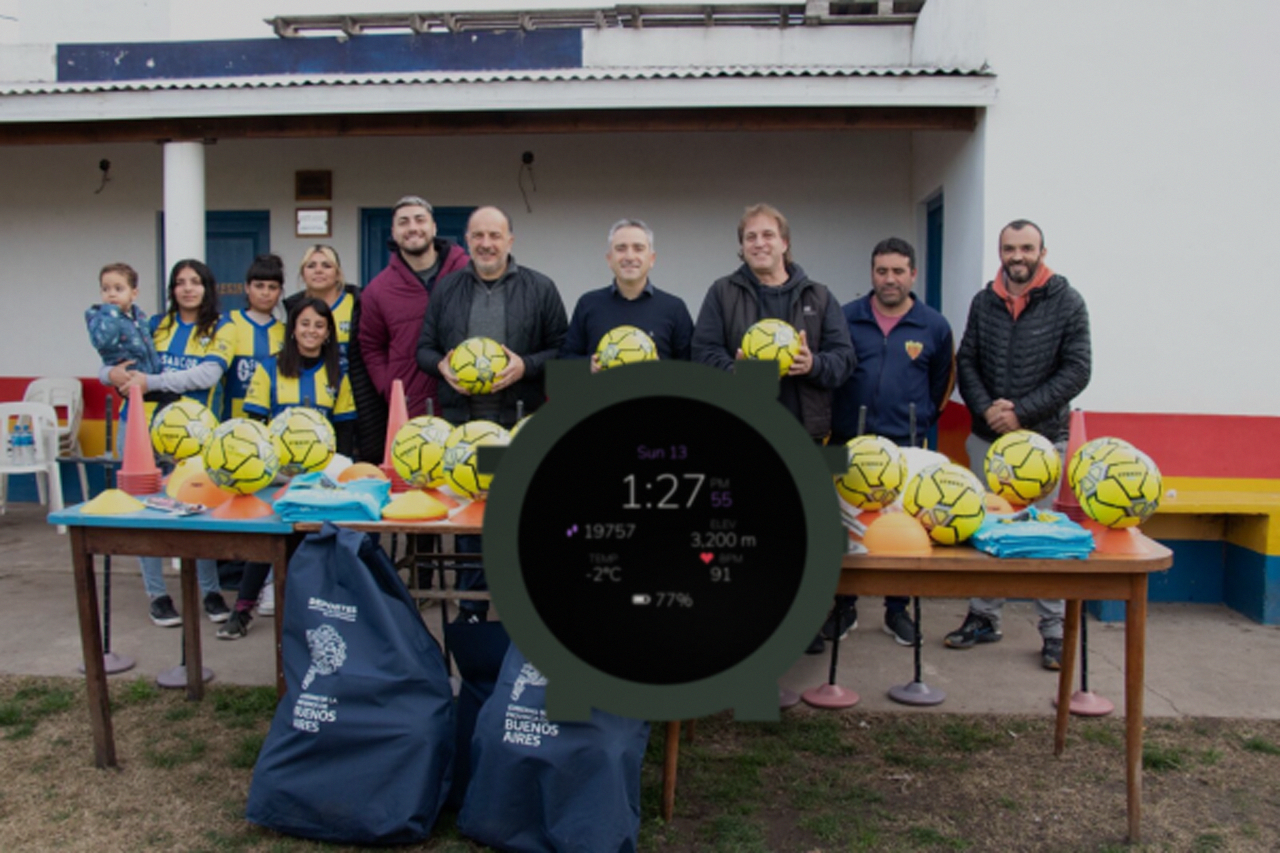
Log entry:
h=1 m=27
